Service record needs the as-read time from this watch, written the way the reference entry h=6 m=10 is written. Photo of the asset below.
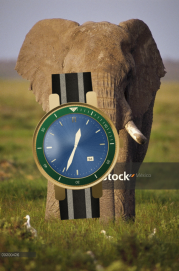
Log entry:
h=12 m=34
